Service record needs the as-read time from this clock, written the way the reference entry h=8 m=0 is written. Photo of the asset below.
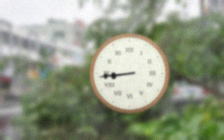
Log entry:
h=8 m=44
